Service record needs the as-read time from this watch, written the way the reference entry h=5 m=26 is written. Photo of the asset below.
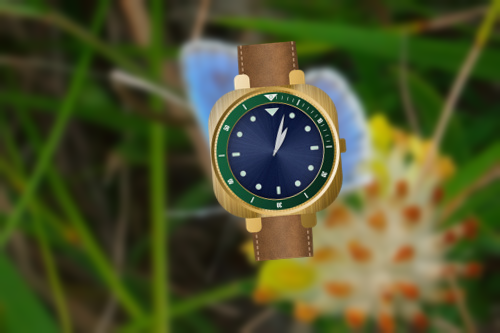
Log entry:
h=1 m=3
